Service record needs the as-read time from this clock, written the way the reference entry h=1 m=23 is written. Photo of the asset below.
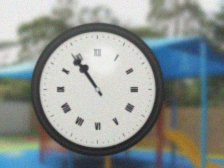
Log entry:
h=10 m=54
